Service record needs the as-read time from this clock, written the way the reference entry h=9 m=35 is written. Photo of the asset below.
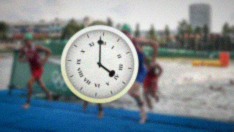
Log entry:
h=3 m=59
